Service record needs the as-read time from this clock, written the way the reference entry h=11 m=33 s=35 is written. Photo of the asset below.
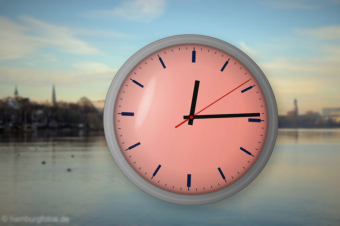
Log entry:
h=12 m=14 s=9
